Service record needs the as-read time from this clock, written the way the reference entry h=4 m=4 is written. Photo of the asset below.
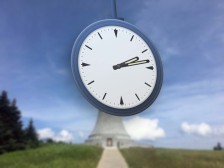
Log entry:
h=2 m=13
